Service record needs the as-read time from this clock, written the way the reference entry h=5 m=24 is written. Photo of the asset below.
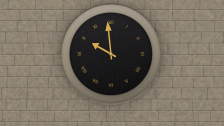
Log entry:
h=9 m=59
